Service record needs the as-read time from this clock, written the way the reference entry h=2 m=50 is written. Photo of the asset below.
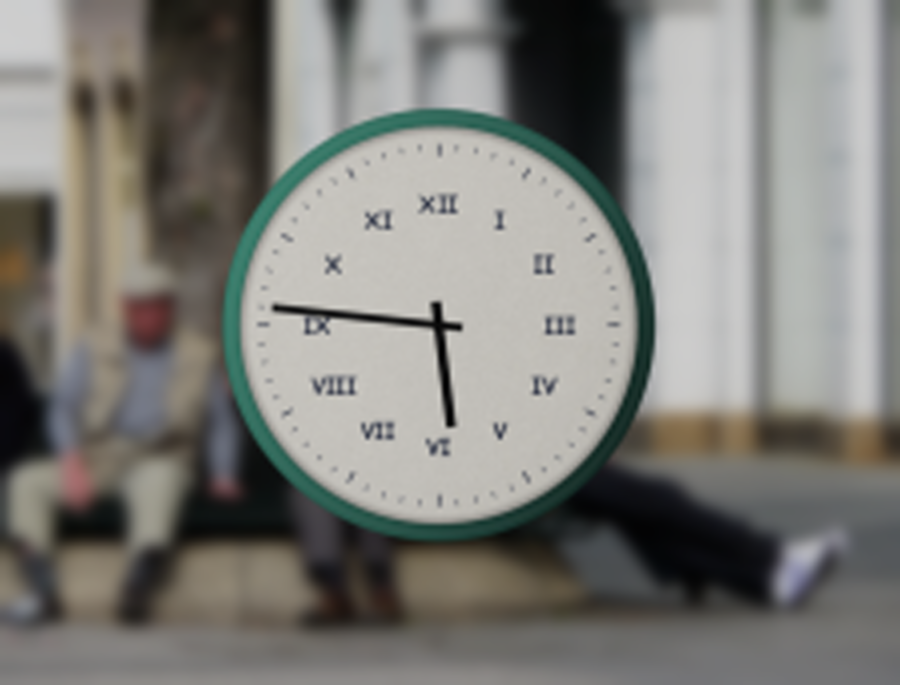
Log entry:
h=5 m=46
